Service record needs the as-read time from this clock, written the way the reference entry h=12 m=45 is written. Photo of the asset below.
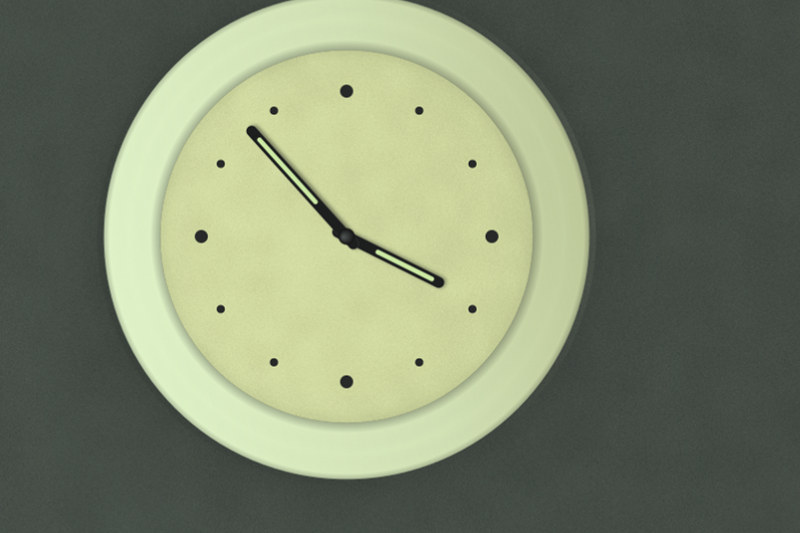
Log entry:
h=3 m=53
